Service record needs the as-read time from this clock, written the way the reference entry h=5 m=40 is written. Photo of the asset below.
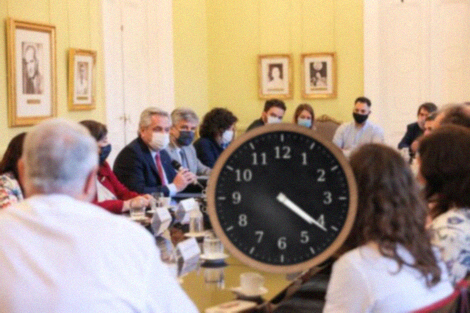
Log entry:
h=4 m=21
